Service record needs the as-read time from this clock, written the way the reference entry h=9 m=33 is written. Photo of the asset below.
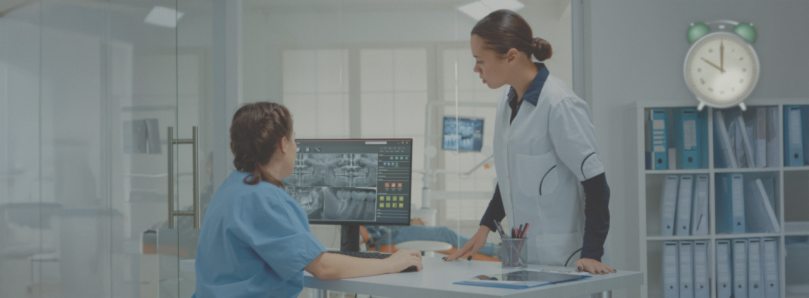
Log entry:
h=10 m=0
